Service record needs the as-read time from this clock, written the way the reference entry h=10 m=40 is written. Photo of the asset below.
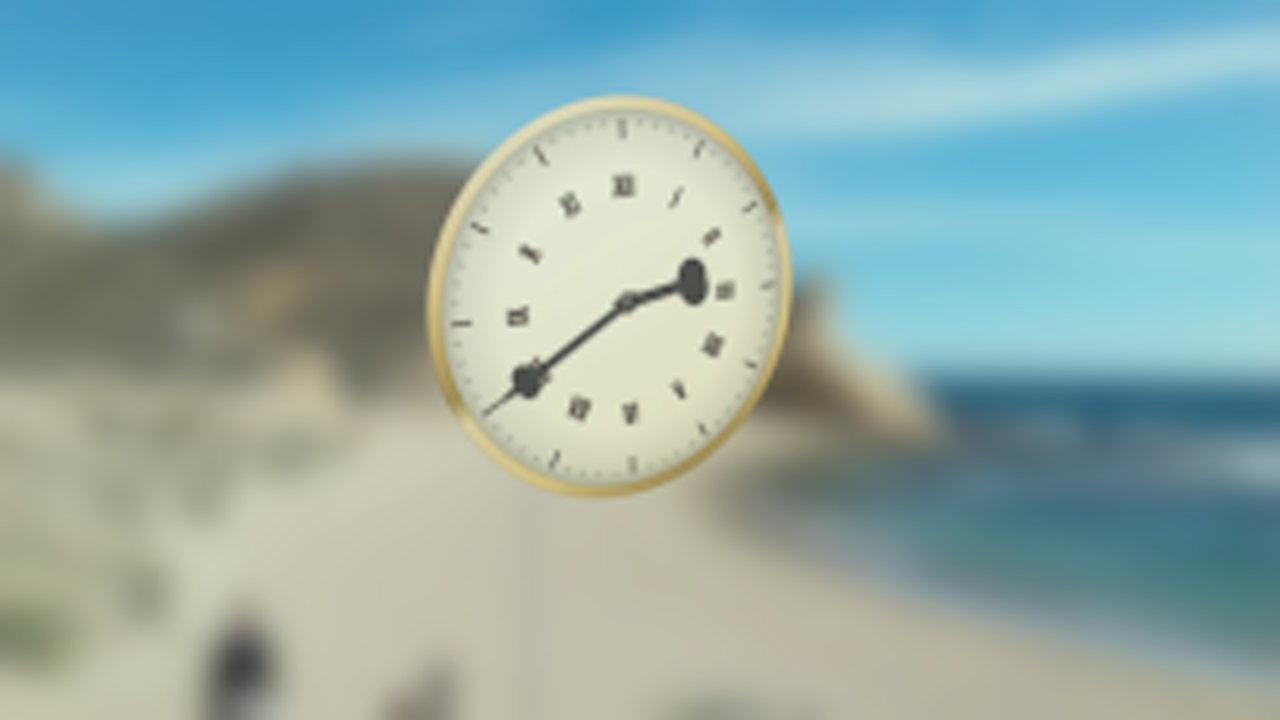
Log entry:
h=2 m=40
